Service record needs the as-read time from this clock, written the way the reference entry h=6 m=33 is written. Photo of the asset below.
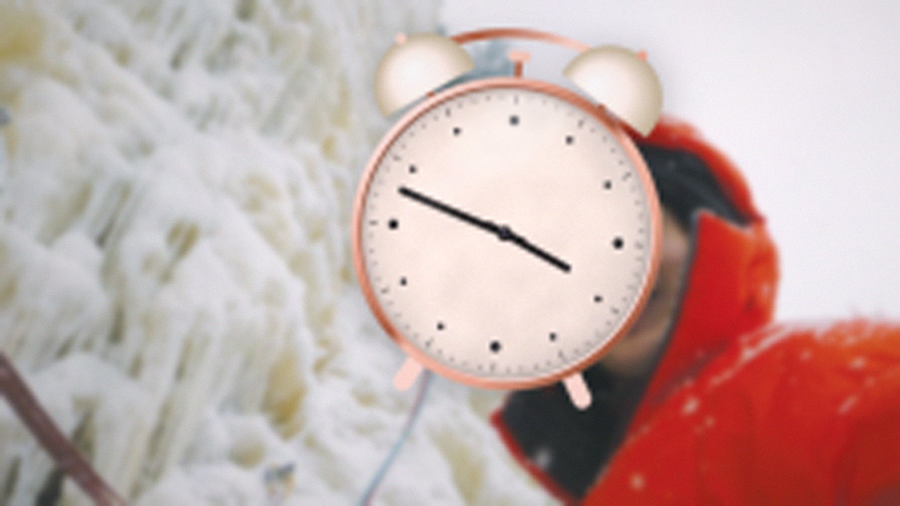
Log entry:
h=3 m=48
